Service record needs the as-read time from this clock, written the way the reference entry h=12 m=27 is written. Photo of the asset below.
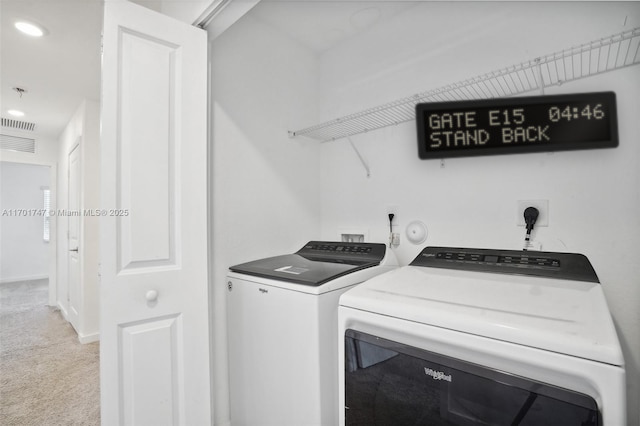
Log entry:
h=4 m=46
